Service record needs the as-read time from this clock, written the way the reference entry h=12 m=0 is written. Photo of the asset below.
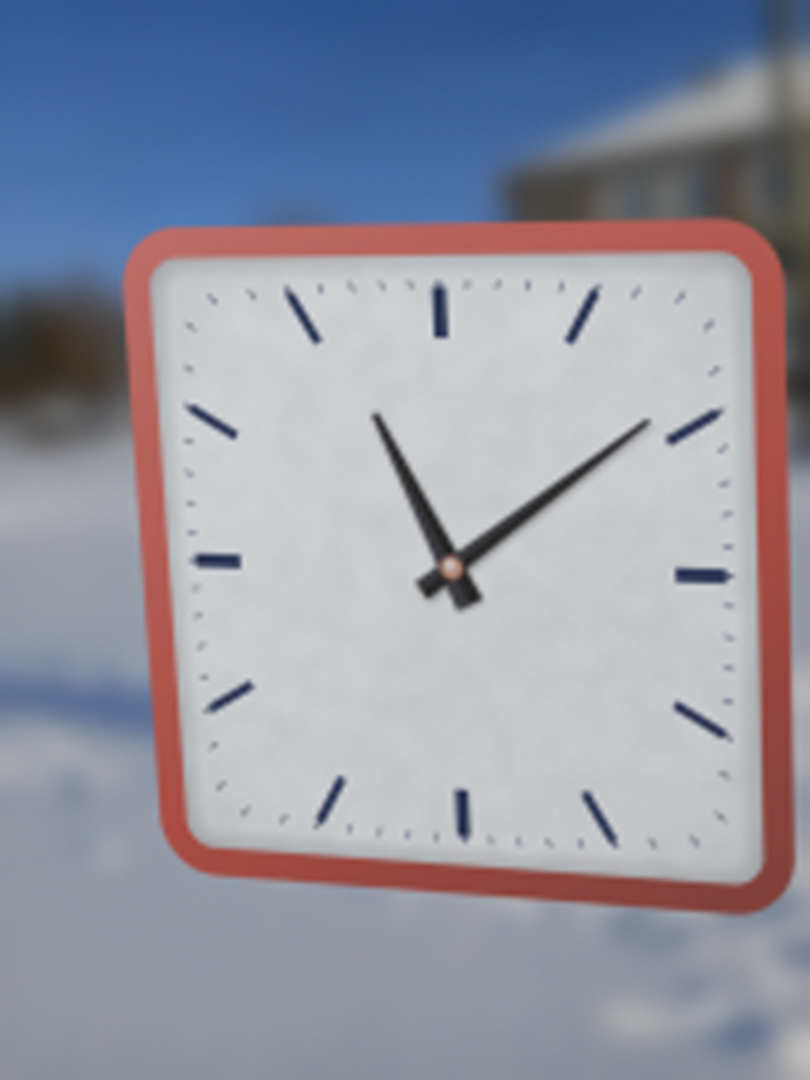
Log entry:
h=11 m=9
